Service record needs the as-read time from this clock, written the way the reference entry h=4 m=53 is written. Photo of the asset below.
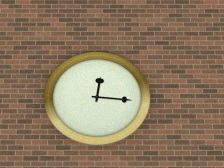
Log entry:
h=12 m=16
